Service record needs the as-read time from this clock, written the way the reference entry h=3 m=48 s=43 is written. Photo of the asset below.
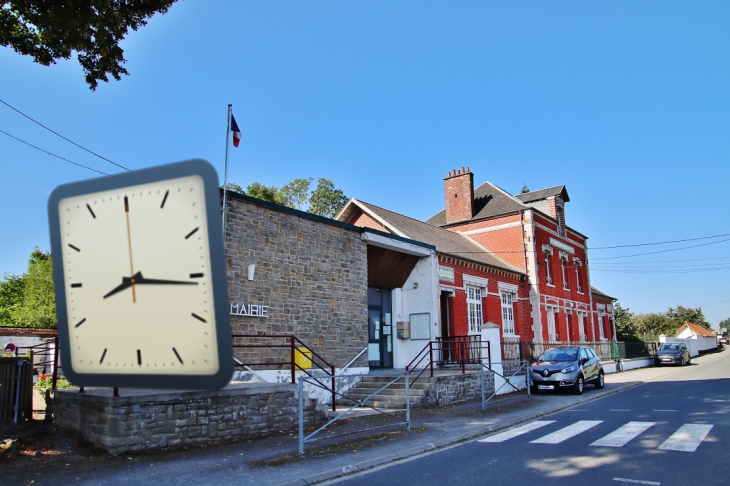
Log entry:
h=8 m=16 s=0
